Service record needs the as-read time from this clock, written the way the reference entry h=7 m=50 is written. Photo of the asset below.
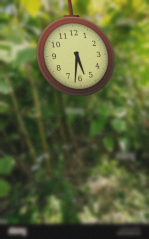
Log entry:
h=5 m=32
